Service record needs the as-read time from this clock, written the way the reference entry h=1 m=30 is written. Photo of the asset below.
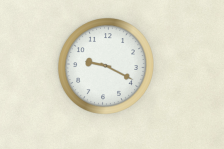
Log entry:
h=9 m=19
